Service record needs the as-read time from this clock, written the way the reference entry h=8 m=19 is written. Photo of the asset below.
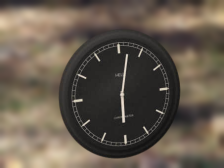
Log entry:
h=6 m=2
